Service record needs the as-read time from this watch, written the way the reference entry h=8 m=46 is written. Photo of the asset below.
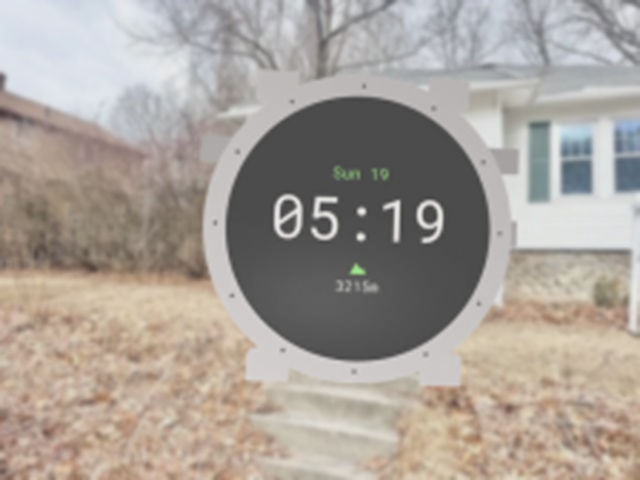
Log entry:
h=5 m=19
